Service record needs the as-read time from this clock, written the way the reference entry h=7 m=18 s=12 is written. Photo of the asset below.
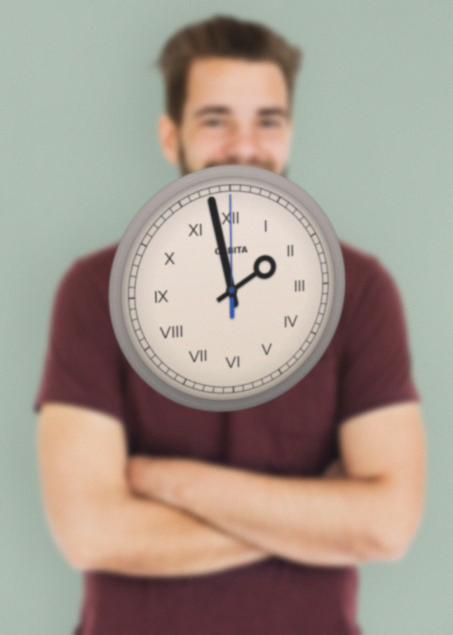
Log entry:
h=1 m=58 s=0
